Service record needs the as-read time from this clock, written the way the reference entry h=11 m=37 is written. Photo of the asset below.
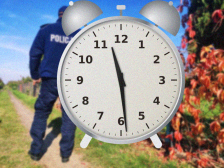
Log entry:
h=11 m=29
